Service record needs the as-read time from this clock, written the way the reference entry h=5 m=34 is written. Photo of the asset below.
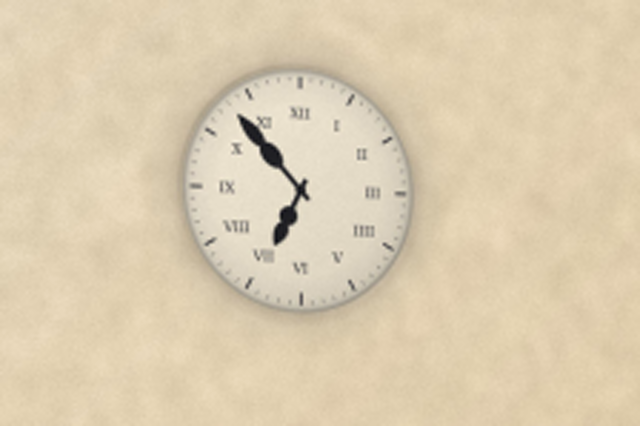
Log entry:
h=6 m=53
